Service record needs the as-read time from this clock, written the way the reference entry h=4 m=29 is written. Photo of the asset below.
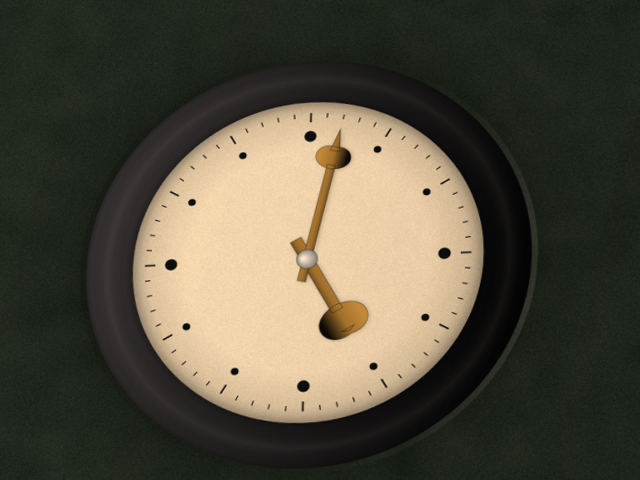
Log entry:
h=5 m=2
